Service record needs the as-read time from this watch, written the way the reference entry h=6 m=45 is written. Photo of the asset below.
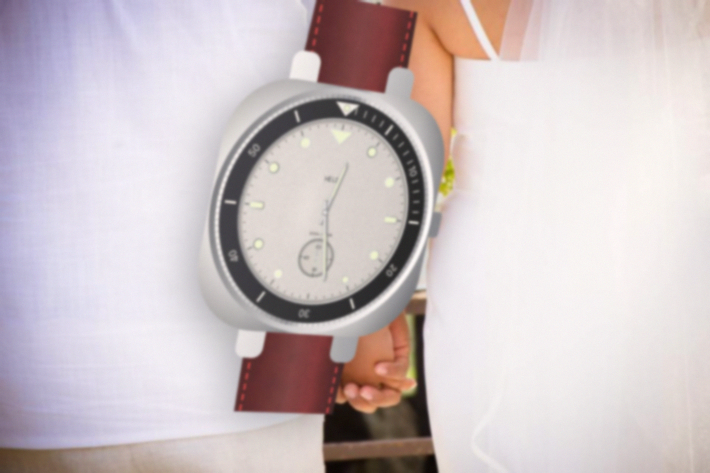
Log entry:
h=12 m=28
